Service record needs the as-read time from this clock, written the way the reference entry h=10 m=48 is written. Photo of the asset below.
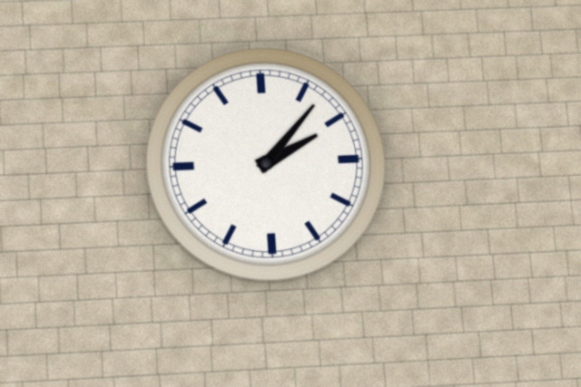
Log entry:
h=2 m=7
